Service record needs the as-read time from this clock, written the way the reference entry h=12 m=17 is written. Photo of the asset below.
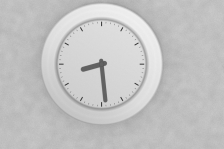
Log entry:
h=8 m=29
